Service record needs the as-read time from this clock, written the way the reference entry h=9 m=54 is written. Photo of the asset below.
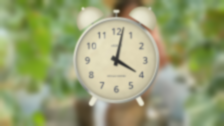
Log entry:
h=4 m=2
